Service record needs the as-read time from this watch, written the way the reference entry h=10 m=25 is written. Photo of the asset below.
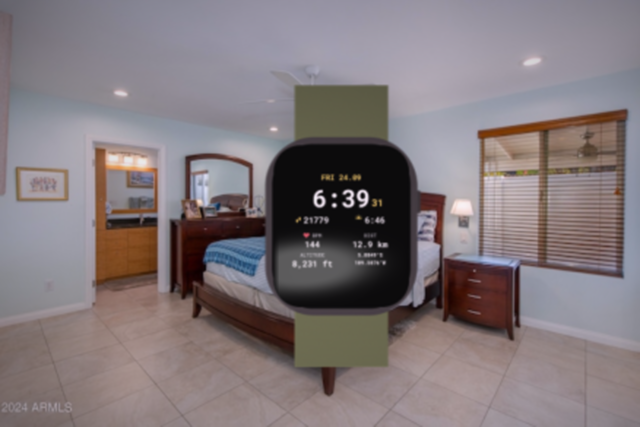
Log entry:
h=6 m=39
